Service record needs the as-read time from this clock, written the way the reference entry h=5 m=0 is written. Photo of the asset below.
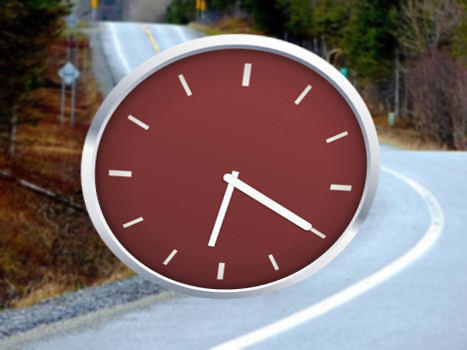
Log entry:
h=6 m=20
